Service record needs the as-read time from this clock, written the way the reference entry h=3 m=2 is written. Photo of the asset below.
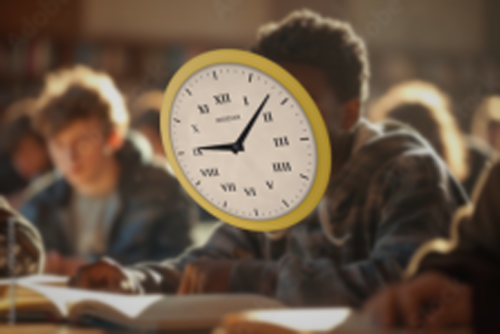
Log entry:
h=9 m=8
